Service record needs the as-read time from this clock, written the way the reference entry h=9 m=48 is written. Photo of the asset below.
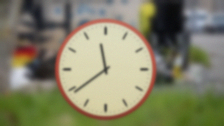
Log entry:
h=11 m=39
